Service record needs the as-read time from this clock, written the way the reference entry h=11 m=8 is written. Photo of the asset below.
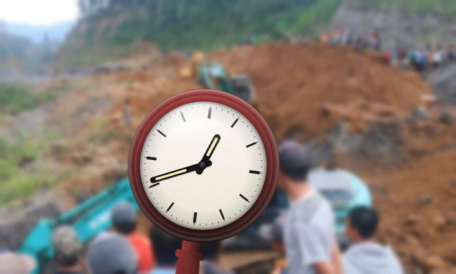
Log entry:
h=12 m=41
